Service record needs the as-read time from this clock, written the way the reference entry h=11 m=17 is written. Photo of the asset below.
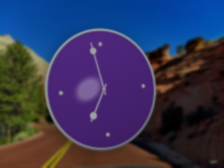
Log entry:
h=6 m=58
